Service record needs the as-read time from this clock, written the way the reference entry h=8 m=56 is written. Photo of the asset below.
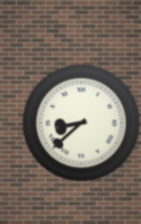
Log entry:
h=8 m=38
